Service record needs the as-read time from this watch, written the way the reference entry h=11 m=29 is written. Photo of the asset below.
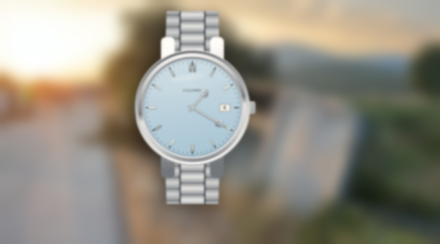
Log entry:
h=1 m=20
